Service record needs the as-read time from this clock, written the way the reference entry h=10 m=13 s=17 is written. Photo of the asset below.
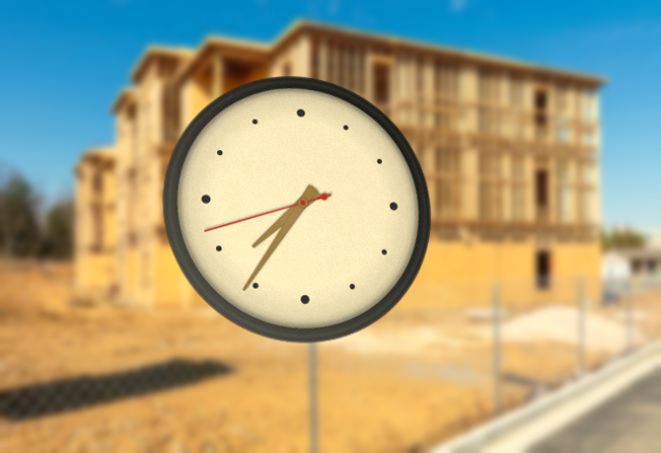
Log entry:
h=7 m=35 s=42
